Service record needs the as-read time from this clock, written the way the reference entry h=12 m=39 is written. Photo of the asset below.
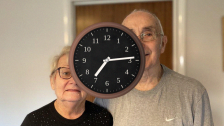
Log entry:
h=7 m=14
